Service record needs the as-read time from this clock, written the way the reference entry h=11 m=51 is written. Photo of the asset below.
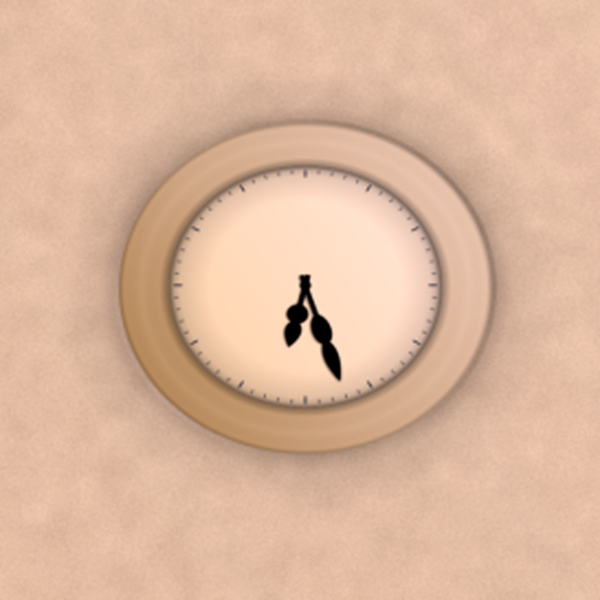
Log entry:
h=6 m=27
